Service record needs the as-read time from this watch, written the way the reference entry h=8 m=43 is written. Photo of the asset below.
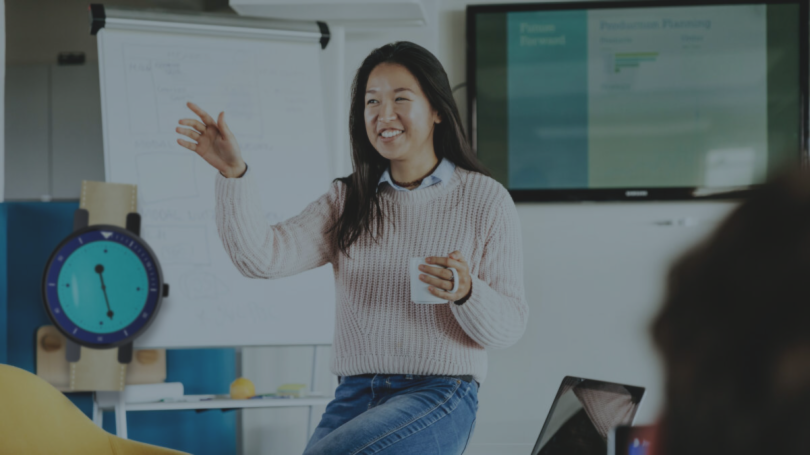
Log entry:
h=11 m=27
